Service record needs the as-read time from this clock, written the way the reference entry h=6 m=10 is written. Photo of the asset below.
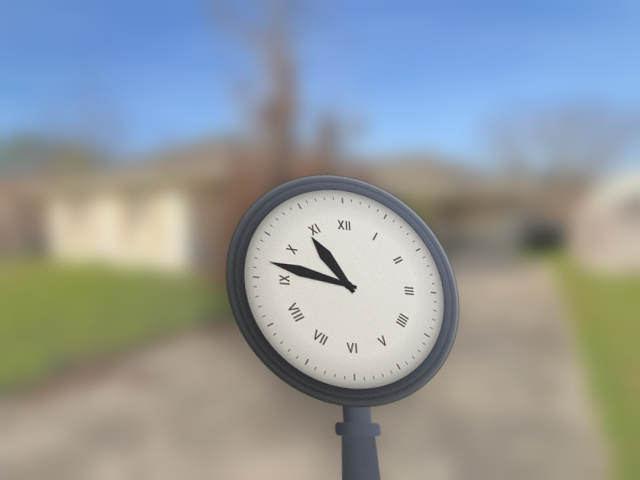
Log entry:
h=10 m=47
